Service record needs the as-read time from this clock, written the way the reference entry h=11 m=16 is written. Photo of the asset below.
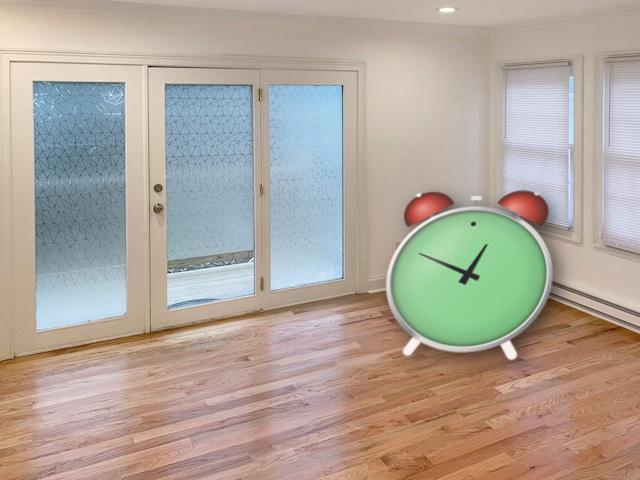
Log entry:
h=12 m=49
